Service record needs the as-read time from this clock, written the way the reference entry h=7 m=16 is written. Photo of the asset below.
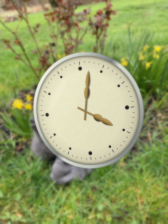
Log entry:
h=4 m=2
